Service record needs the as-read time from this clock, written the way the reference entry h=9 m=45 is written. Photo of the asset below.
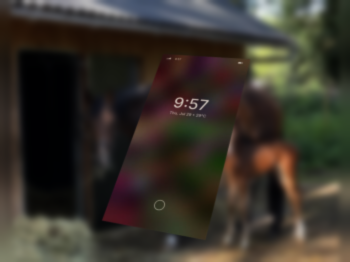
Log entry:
h=9 m=57
